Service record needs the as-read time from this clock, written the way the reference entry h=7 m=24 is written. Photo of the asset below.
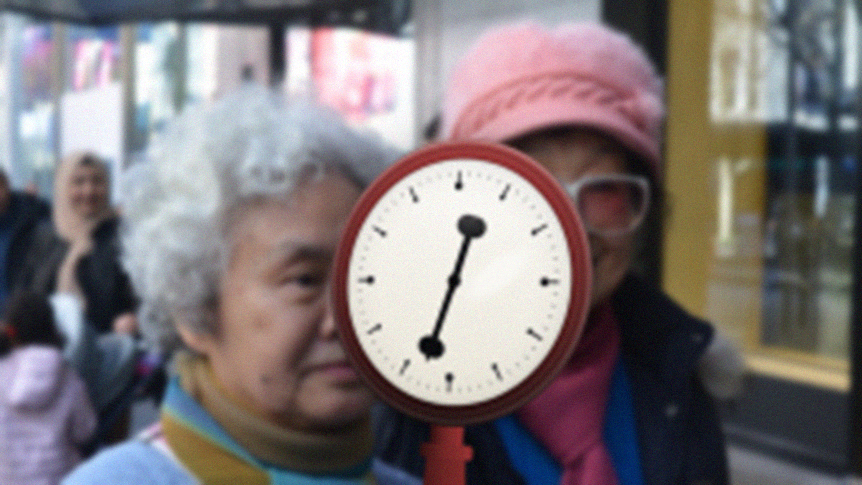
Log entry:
h=12 m=33
